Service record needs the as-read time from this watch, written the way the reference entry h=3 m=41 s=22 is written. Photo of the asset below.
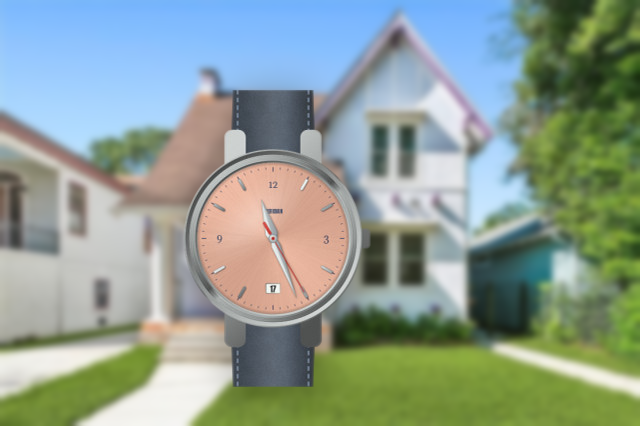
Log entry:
h=11 m=26 s=25
